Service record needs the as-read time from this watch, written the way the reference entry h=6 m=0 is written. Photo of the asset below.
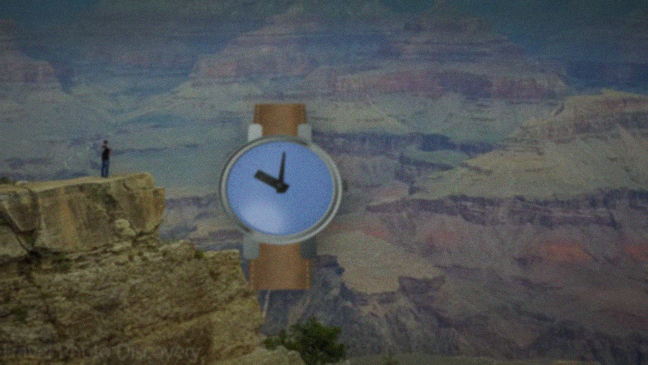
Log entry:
h=10 m=1
